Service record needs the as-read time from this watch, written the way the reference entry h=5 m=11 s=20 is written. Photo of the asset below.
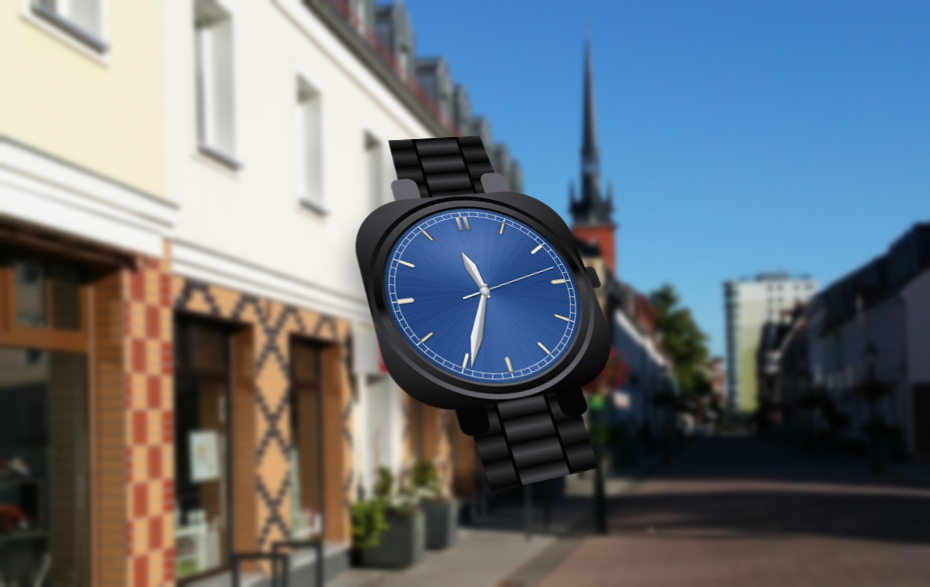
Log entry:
h=11 m=34 s=13
